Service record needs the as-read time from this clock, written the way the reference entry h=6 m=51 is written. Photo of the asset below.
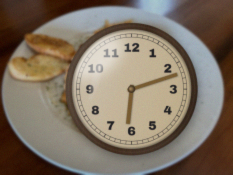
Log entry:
h=6 m=12
